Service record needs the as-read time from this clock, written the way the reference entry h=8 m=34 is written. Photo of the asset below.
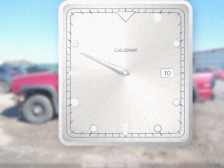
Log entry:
h=9 m=49
